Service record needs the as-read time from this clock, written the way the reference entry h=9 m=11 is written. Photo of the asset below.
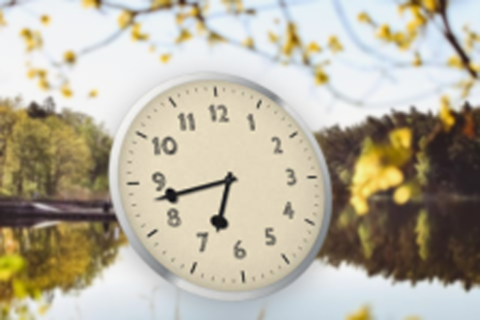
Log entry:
h=6 m=43
